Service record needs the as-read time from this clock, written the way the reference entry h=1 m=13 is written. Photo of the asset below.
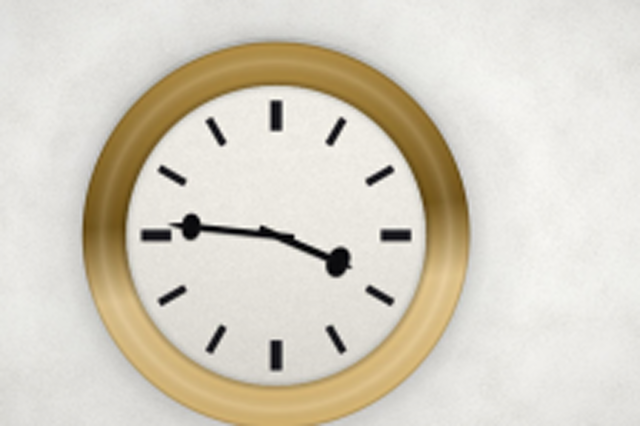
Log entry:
h=3 m=46
